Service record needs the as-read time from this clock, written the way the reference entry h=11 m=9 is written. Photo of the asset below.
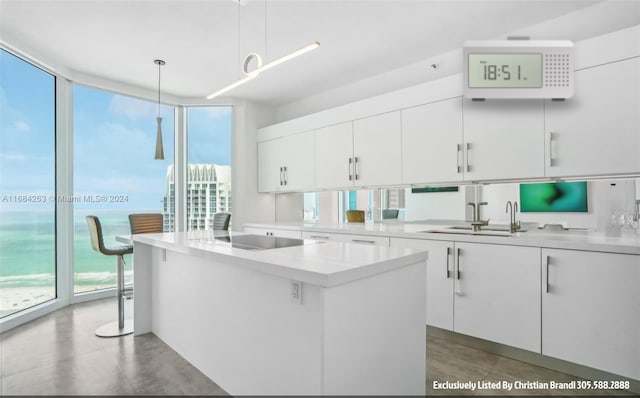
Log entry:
h=18 m=51
